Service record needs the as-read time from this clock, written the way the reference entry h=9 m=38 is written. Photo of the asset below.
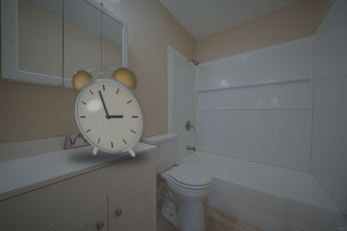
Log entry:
h=2 m=58
